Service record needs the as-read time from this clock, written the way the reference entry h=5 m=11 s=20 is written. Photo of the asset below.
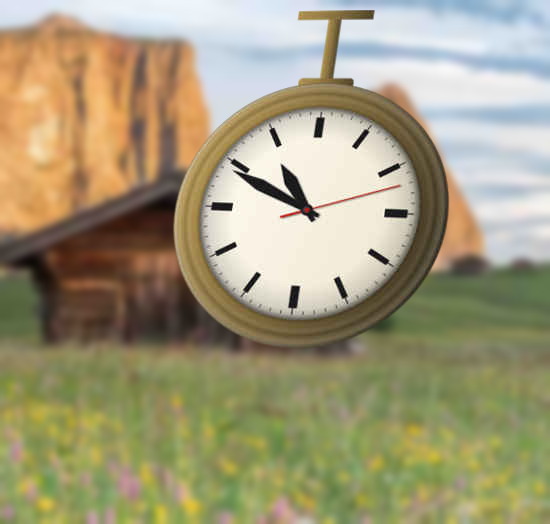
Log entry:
h=10 m=49 s=12
